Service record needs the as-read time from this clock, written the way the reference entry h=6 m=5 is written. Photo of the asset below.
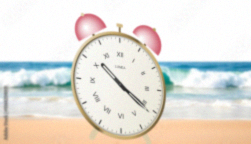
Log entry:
h=10 m=21
